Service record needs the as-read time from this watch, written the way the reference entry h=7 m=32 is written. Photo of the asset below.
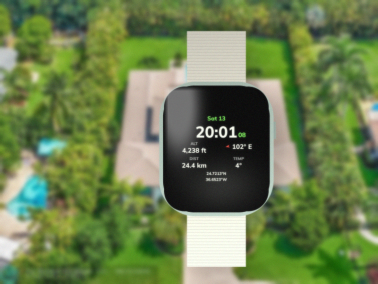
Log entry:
h=20 m=1
